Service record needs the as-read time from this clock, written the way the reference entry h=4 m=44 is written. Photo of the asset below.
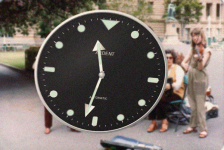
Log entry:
h=11 m=32
